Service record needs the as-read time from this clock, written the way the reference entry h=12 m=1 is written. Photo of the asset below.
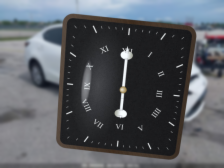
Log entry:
h=6 m=0
